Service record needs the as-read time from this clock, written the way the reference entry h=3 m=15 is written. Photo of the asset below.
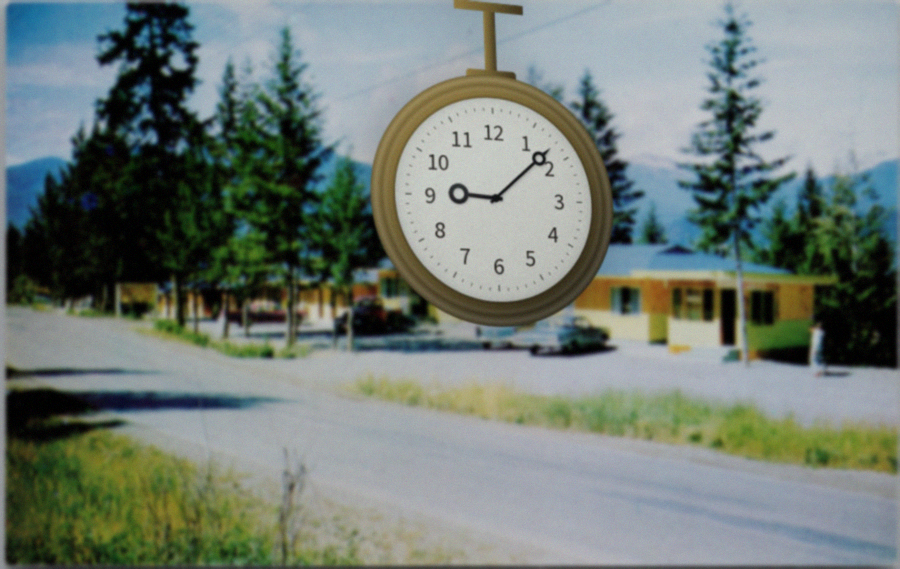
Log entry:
h=9 m=8
